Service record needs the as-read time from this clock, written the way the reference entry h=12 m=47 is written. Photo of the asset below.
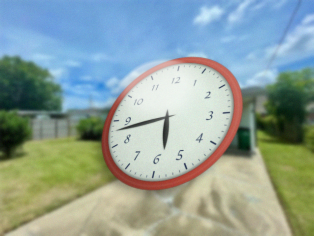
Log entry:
h=5 m=43
